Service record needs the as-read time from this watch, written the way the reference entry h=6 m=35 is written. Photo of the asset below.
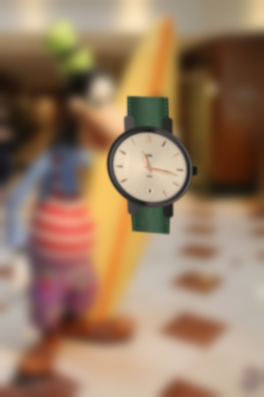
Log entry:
h=11 m=17
